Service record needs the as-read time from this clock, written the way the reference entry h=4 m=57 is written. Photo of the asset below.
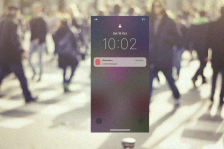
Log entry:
h=10 m=2
